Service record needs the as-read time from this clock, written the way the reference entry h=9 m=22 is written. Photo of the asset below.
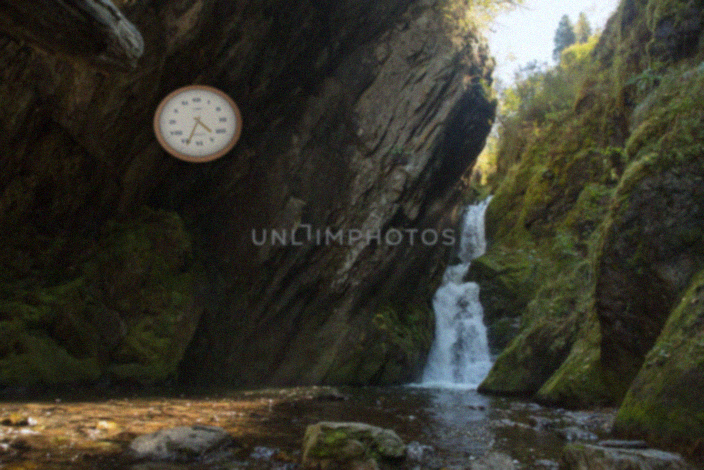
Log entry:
h=4 m=34
